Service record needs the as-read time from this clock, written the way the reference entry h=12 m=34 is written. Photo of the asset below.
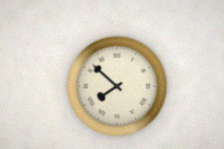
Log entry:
h=7 m=52
